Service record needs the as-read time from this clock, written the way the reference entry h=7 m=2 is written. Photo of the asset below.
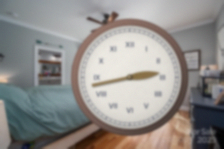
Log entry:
h=2 m=43
